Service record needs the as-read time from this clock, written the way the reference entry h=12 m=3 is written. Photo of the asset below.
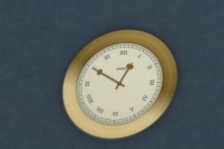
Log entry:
h=12 m=50
